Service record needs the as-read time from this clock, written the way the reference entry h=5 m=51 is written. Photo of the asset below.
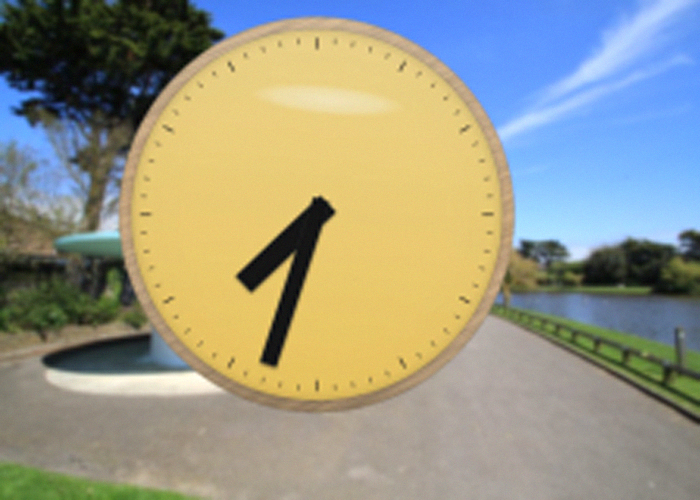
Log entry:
h=7 m=33
